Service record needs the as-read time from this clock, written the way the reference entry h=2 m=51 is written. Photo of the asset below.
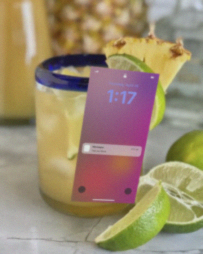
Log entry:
h=1 m=17
